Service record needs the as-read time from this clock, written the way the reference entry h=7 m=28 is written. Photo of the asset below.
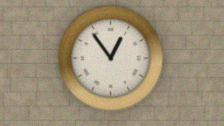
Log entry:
h=12 m=54
